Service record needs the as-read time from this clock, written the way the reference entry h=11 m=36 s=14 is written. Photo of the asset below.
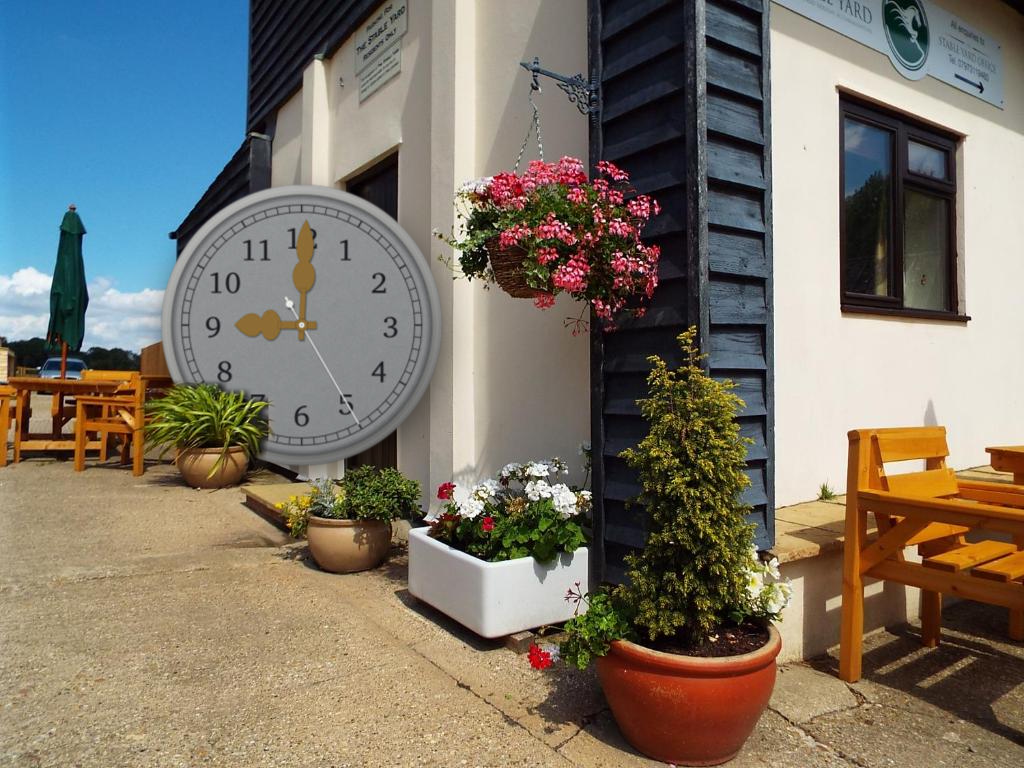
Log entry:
h=9 m=0 s=25
